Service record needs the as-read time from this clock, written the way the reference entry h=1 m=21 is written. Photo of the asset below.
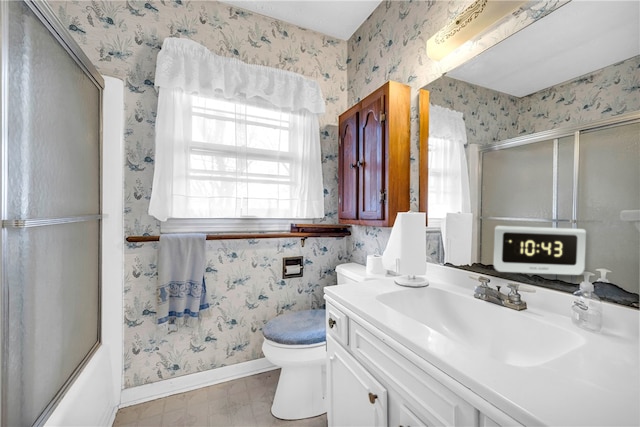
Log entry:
h=10 m=43
